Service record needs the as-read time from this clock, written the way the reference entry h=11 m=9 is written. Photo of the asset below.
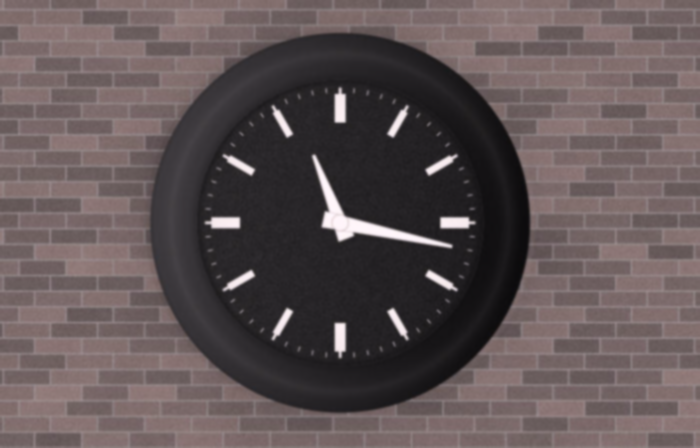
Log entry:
h=11 m=17
